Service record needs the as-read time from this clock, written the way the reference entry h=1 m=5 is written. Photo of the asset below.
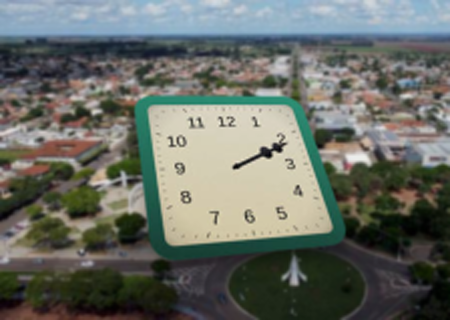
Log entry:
h=2 m=11
